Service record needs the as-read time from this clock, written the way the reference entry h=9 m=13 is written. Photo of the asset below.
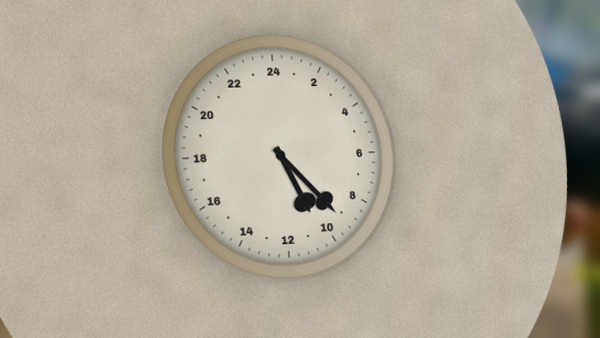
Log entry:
h=10 m=23
